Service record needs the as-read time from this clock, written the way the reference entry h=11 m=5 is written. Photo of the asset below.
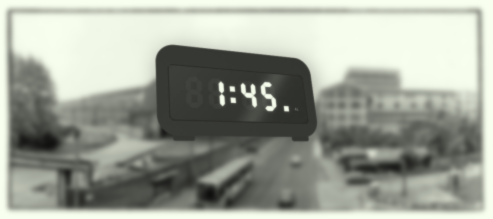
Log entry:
h=1 m=45
